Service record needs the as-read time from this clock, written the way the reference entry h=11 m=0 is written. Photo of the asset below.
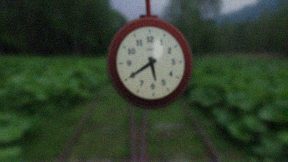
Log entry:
h=5 m=40
